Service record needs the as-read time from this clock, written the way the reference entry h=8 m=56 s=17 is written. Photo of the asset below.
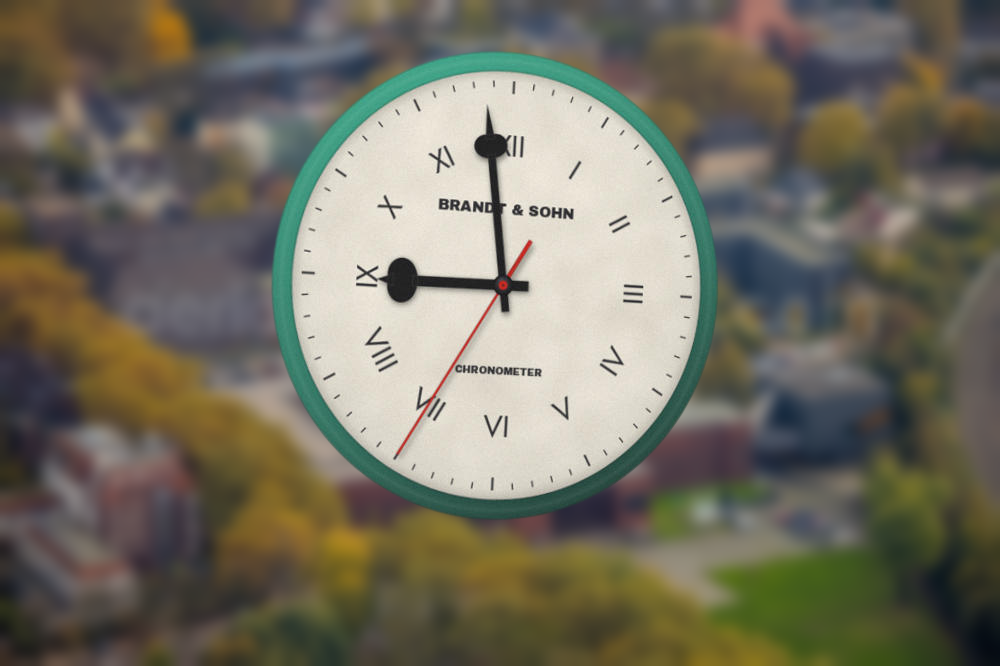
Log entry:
h=8 m=58 s=35
